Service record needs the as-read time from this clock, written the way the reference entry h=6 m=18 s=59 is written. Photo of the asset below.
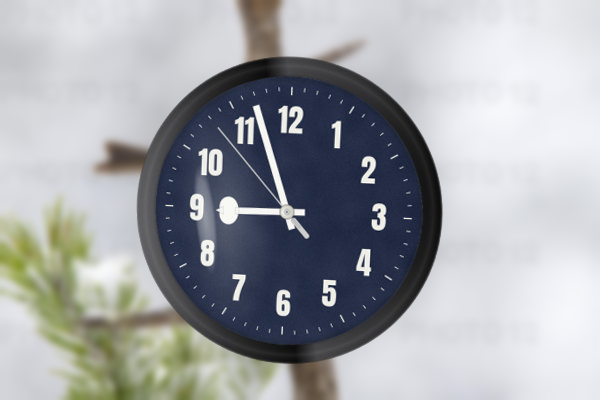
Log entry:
h=8 m=56 s=53
